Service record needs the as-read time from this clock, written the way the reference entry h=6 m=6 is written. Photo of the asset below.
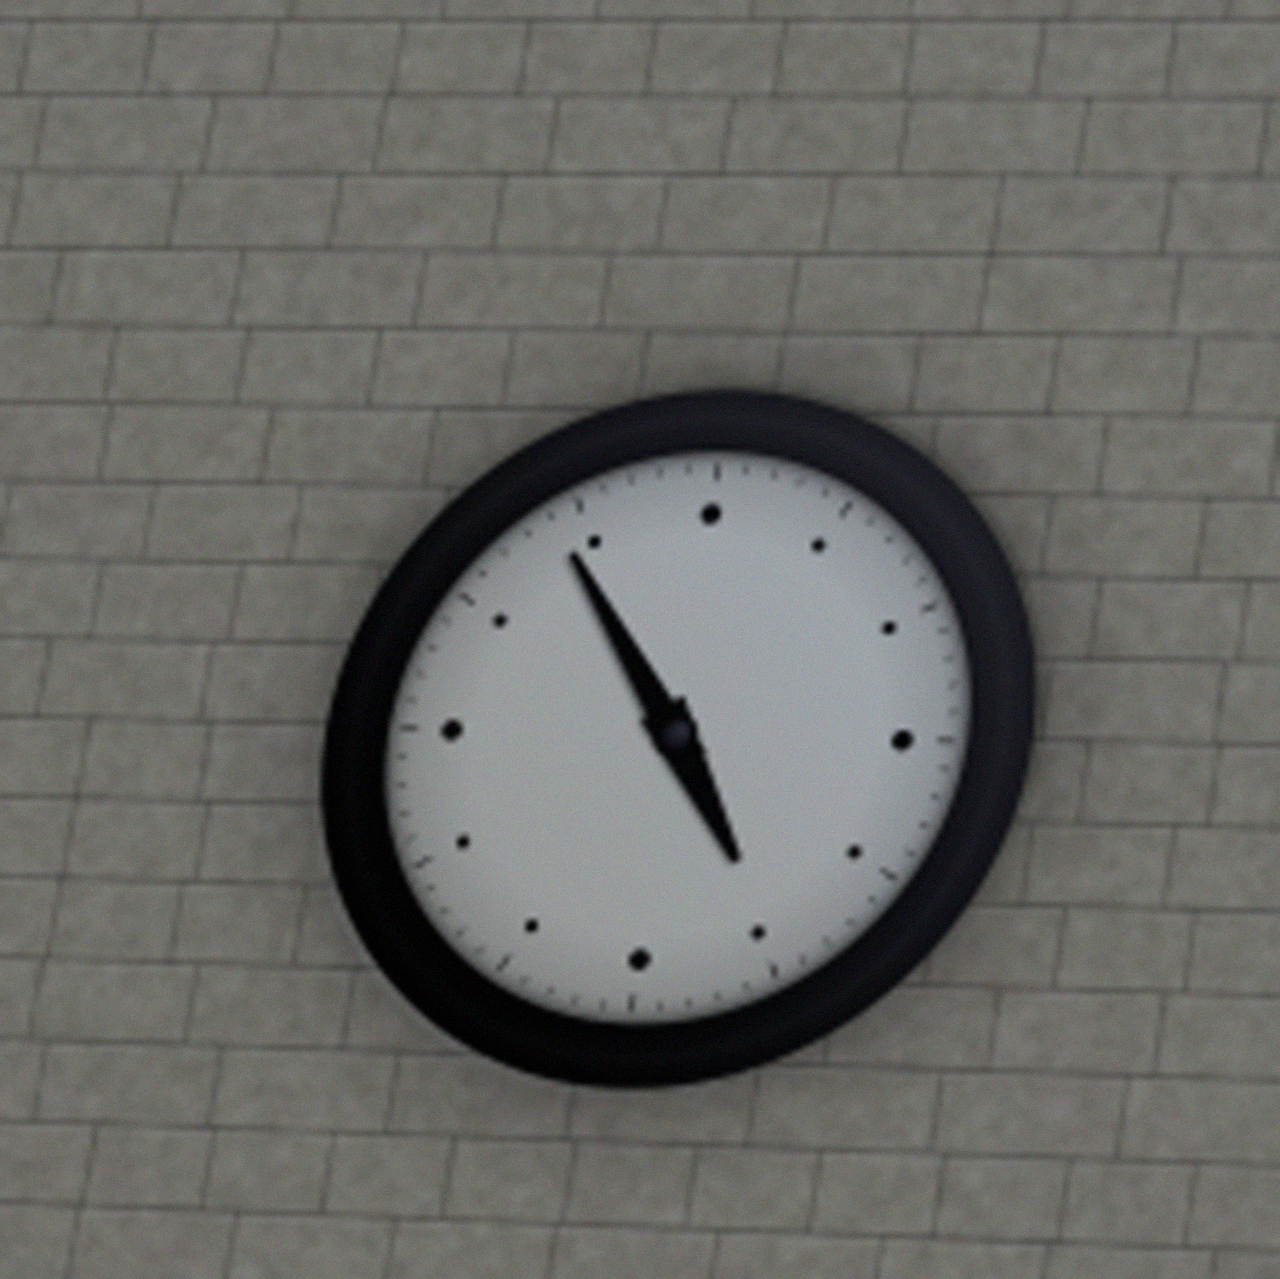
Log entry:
h=4 m=54
